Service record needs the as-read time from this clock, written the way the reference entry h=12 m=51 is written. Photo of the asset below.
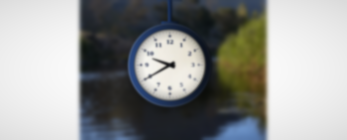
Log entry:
h=9 m=40
